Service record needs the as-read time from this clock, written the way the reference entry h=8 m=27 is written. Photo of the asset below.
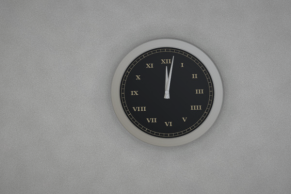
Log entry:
h=12 m=2
